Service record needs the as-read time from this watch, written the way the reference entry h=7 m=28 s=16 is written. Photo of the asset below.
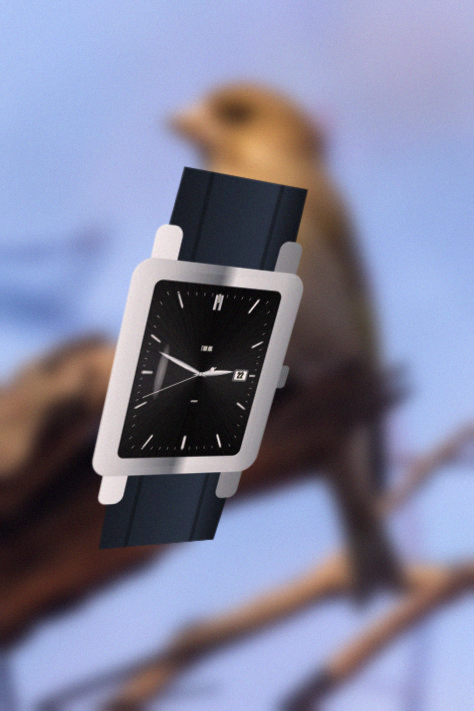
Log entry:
h=2 m=48 s=41
